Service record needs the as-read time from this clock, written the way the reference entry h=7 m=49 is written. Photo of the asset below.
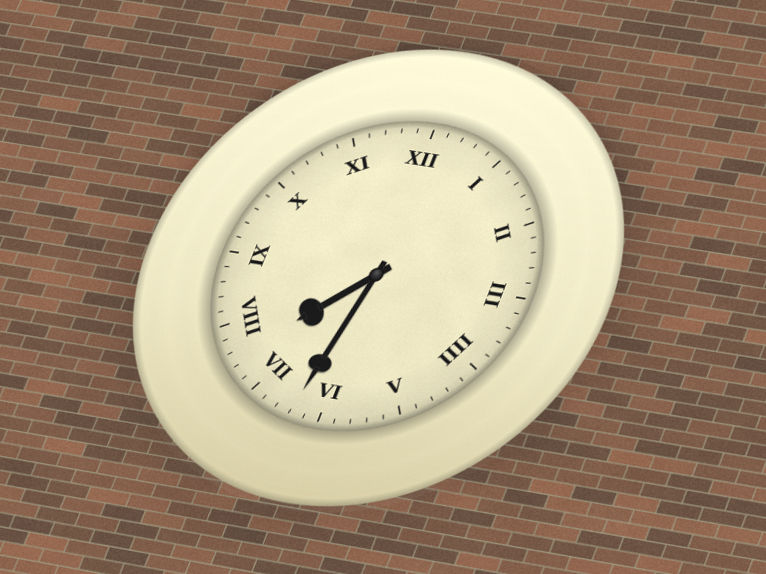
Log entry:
h=7 m=32
